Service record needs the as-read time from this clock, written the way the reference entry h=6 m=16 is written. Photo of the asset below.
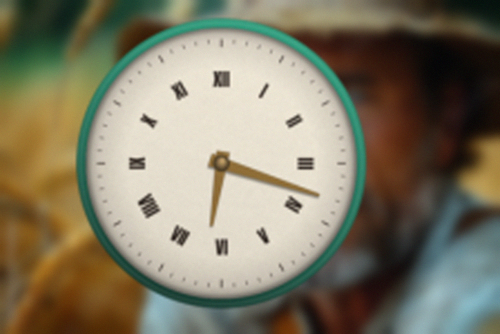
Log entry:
h=6 m=18
